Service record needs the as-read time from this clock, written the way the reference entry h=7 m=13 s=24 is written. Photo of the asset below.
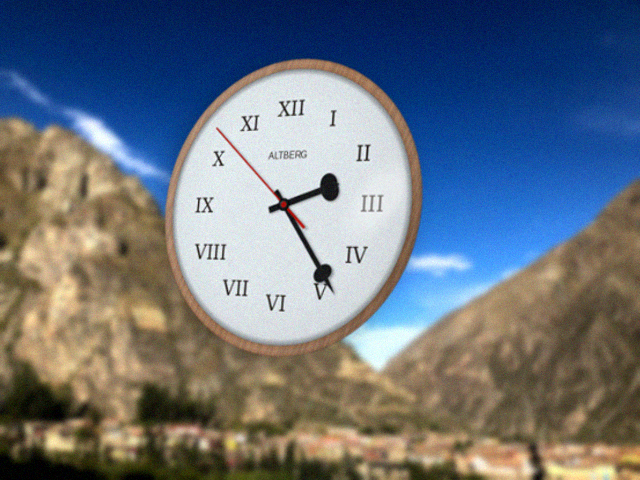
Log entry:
h=2 m=23 s=52
